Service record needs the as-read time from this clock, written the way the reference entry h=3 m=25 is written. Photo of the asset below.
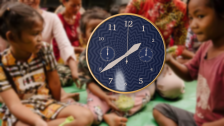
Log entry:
h=1 m=39
